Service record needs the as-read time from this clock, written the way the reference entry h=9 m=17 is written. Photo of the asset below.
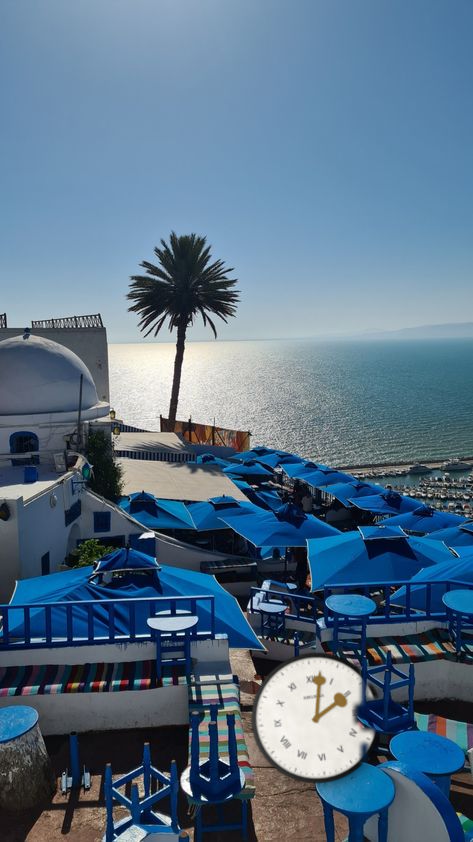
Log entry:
h=2 m=2
